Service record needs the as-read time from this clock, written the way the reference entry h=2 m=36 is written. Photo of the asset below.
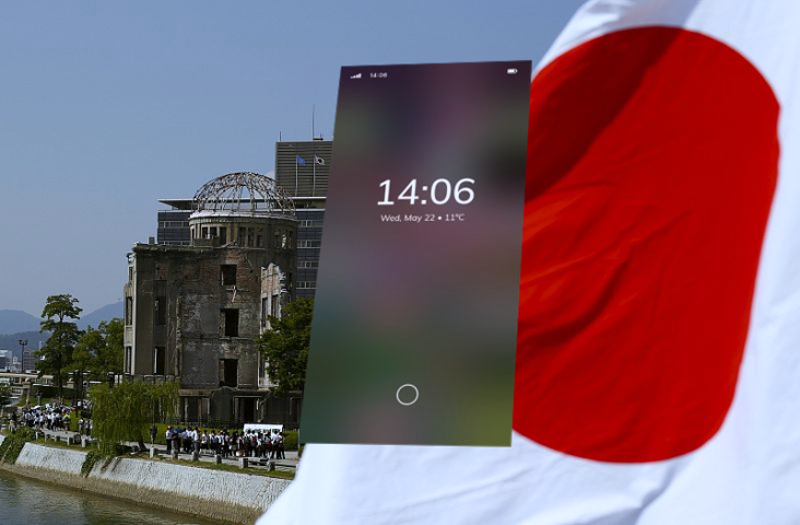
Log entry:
h=14 m=6
